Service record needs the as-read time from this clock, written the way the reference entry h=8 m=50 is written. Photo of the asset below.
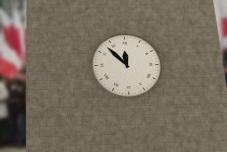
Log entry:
h=11 m=53
